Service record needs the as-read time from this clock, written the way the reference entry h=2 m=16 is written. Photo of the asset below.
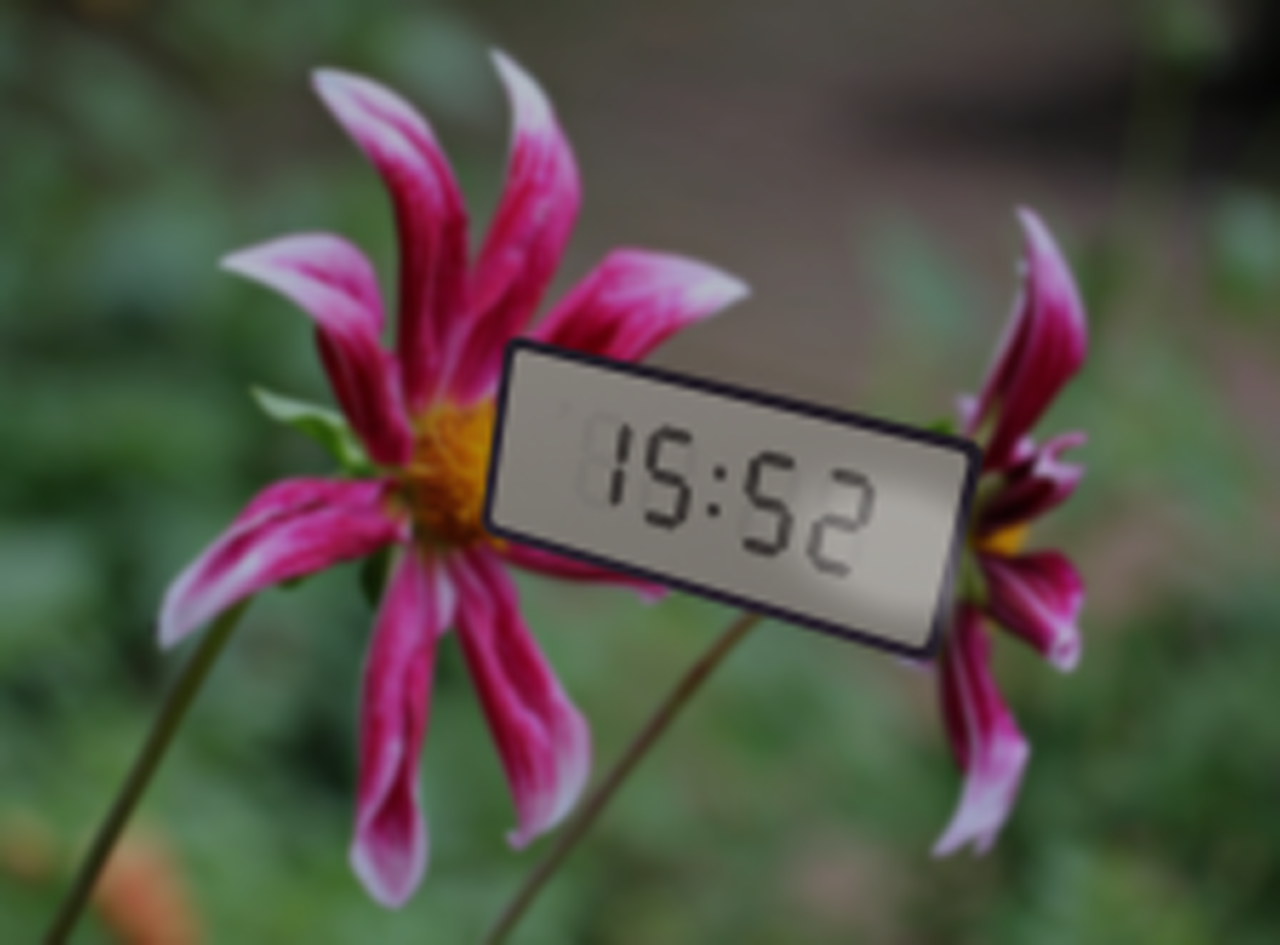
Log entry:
h=15 m=52
